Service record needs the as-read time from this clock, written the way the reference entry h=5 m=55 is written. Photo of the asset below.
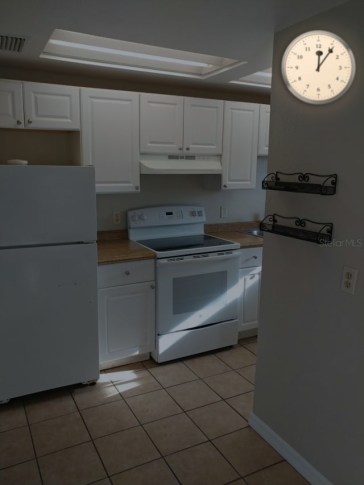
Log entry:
h=12 m=6
